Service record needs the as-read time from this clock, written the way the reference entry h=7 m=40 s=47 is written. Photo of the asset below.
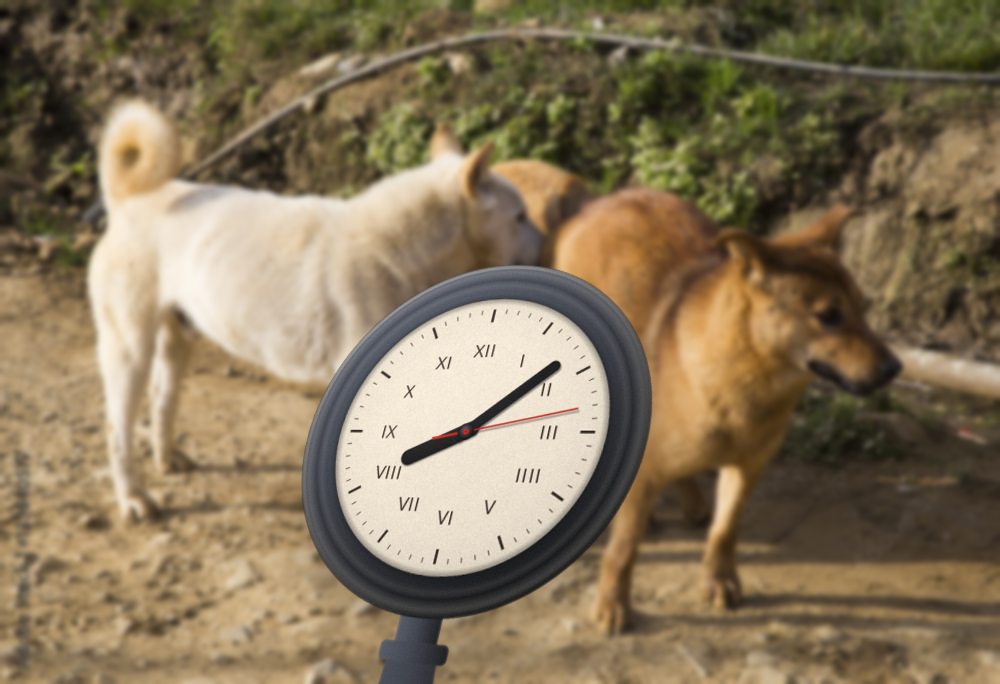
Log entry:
h=8 m=8 s=13
